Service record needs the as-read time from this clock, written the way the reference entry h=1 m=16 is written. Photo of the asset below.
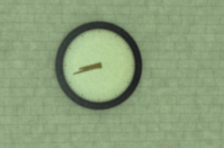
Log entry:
h=8 m=42
